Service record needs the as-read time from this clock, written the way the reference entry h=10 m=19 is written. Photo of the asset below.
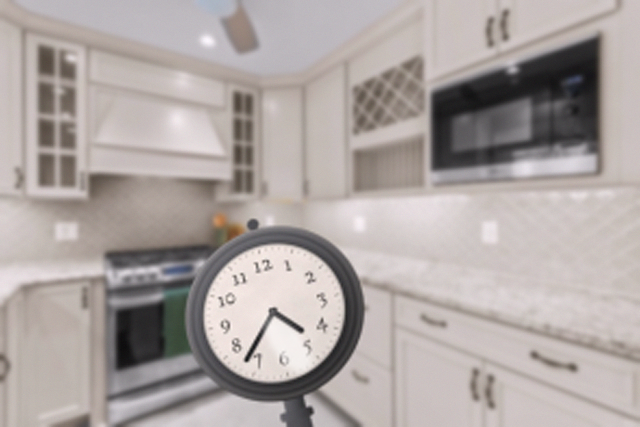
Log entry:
h=4 m=37
